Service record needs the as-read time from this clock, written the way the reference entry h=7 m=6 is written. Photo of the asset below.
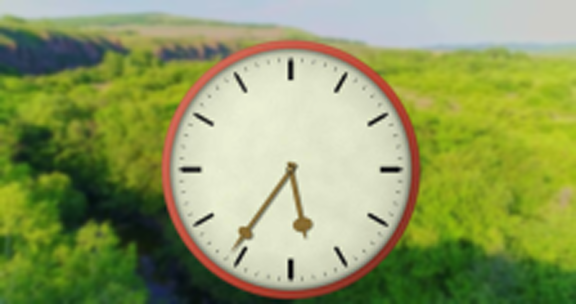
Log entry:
h=5 m=36
